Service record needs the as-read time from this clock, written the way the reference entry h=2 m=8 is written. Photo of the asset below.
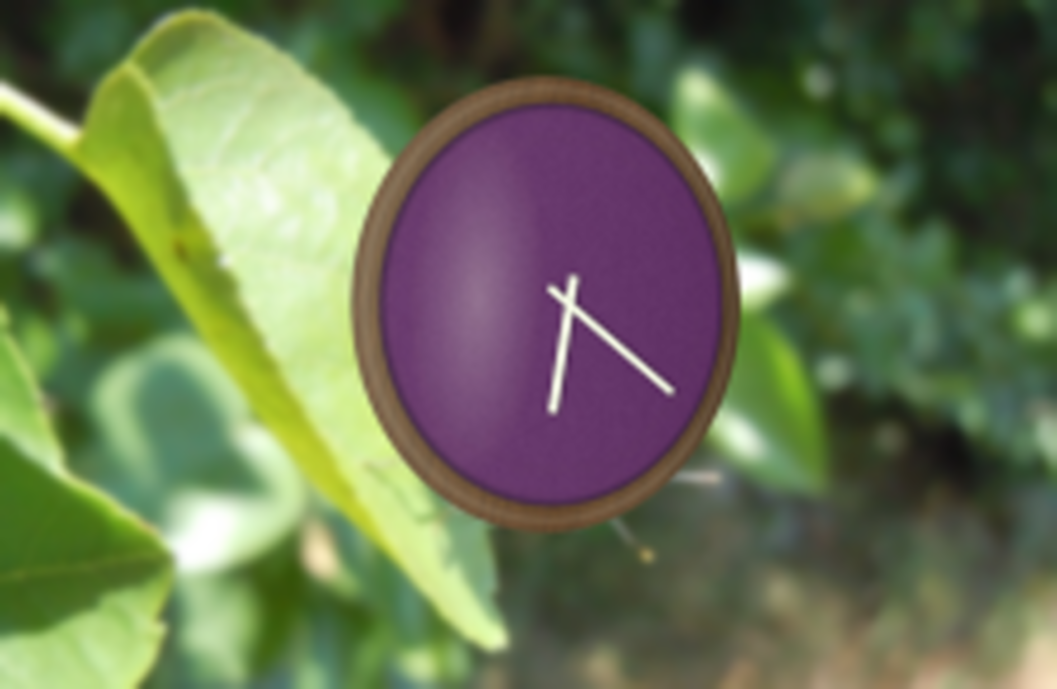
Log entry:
h=6 m=21
